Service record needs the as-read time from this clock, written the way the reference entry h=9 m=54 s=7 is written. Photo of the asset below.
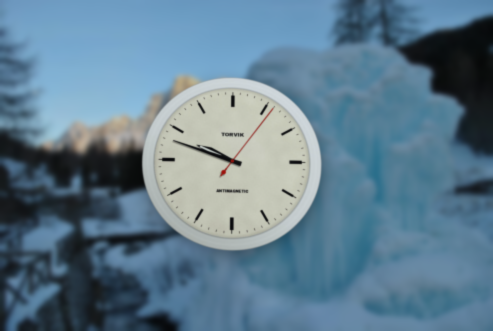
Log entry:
h=9 m=48 s=6
